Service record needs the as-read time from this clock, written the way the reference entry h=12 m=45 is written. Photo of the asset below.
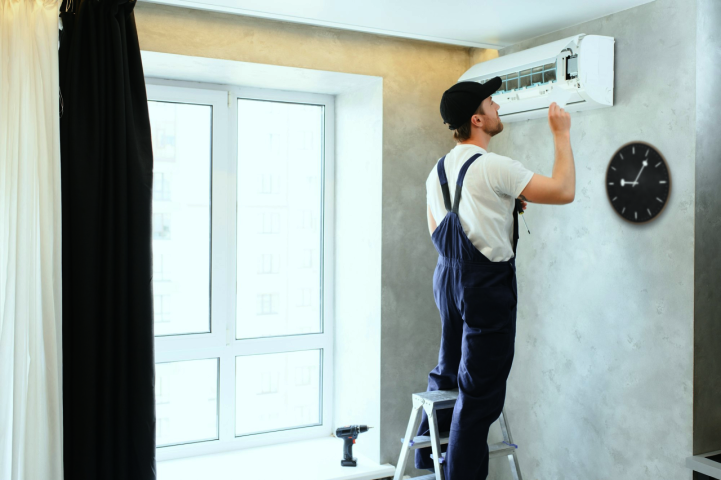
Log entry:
h=9 m=6
